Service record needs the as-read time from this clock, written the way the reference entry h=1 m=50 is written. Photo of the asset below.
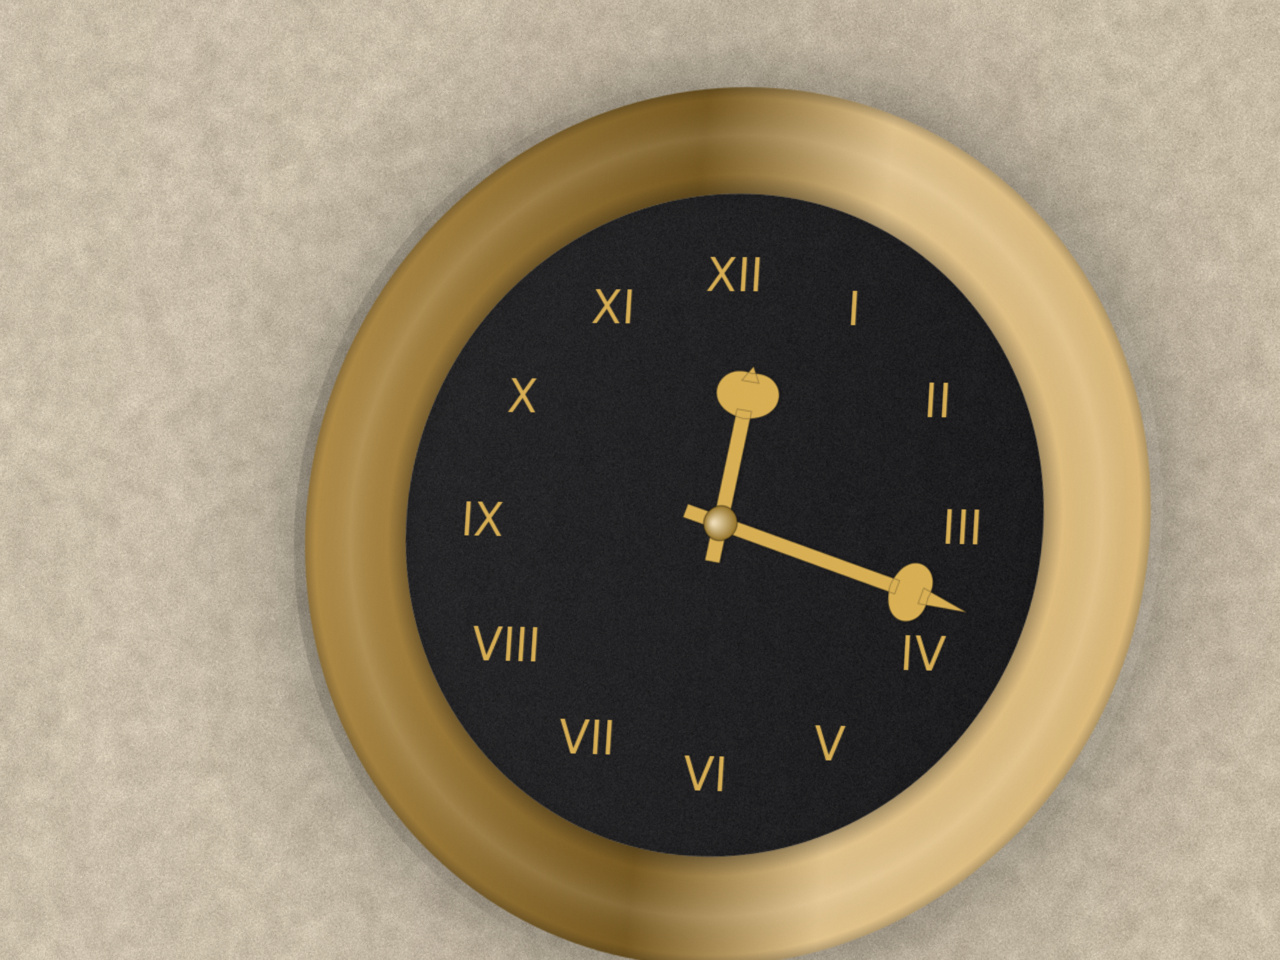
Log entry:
h=12 m=18
